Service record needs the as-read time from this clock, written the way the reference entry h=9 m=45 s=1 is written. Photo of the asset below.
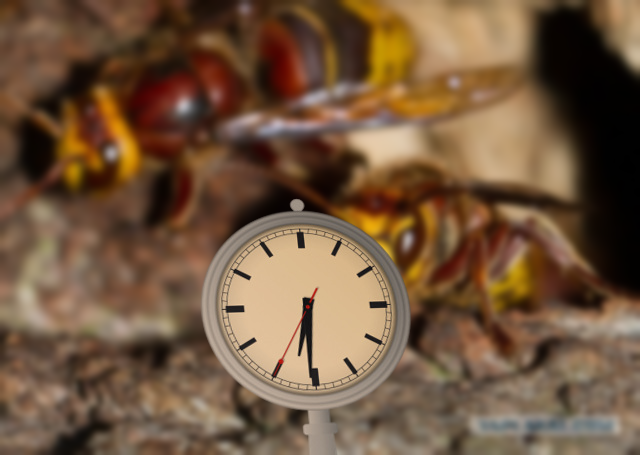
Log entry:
h=6 m=30 s=35
